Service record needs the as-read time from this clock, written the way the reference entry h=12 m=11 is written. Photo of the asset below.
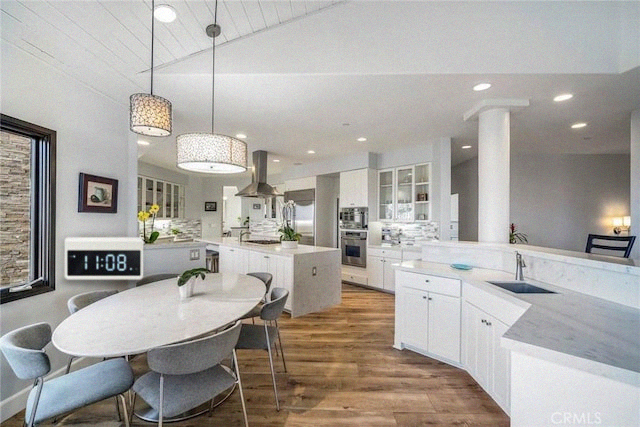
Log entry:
h=11 m=8
